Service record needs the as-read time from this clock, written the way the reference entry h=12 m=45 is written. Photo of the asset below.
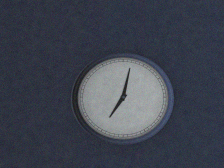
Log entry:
h=7 m=2
